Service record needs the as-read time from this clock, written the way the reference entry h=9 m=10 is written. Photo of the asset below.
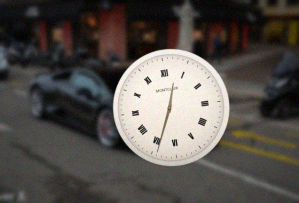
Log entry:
h=12 m=34
